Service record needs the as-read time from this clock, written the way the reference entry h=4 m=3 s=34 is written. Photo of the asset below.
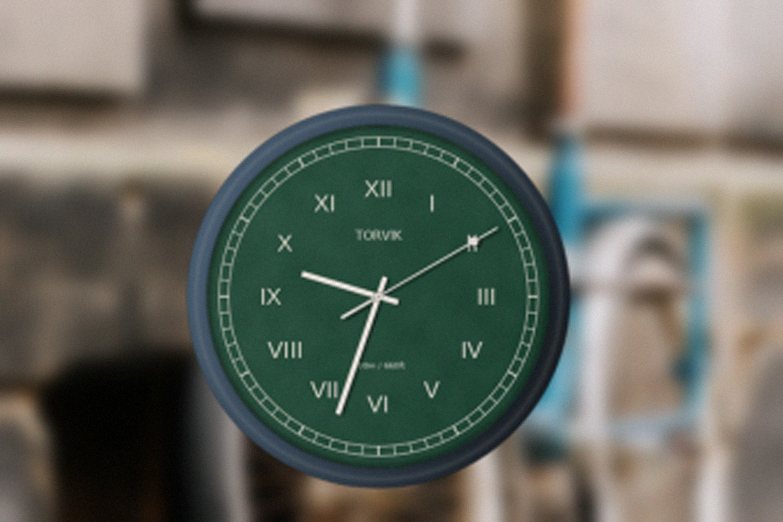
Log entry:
h=9 m=33 s=10
